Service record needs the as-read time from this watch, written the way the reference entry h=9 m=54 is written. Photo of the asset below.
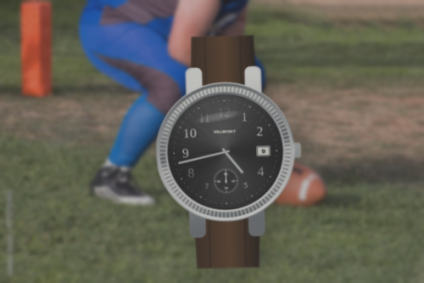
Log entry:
h=4 m=43
